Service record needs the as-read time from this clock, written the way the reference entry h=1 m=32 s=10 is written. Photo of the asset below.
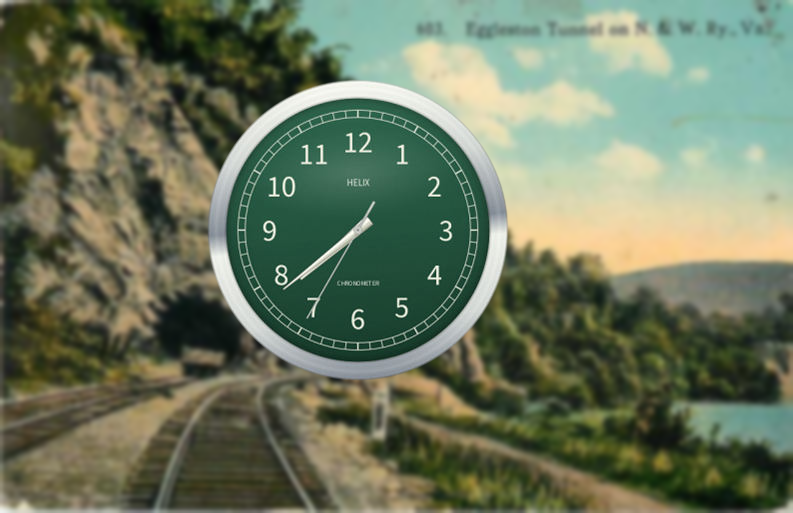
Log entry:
h=7 m=38 s=35
